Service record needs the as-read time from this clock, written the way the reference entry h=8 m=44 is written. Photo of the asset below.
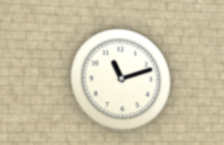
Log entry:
h=11 m=12
